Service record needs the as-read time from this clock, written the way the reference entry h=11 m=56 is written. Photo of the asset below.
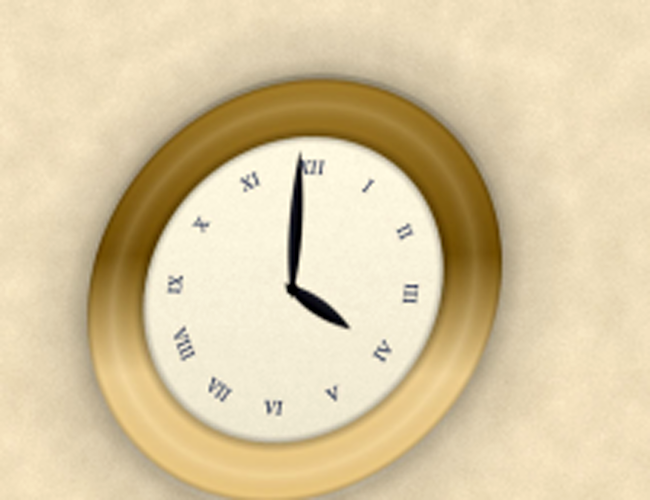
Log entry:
h=3 m=59
